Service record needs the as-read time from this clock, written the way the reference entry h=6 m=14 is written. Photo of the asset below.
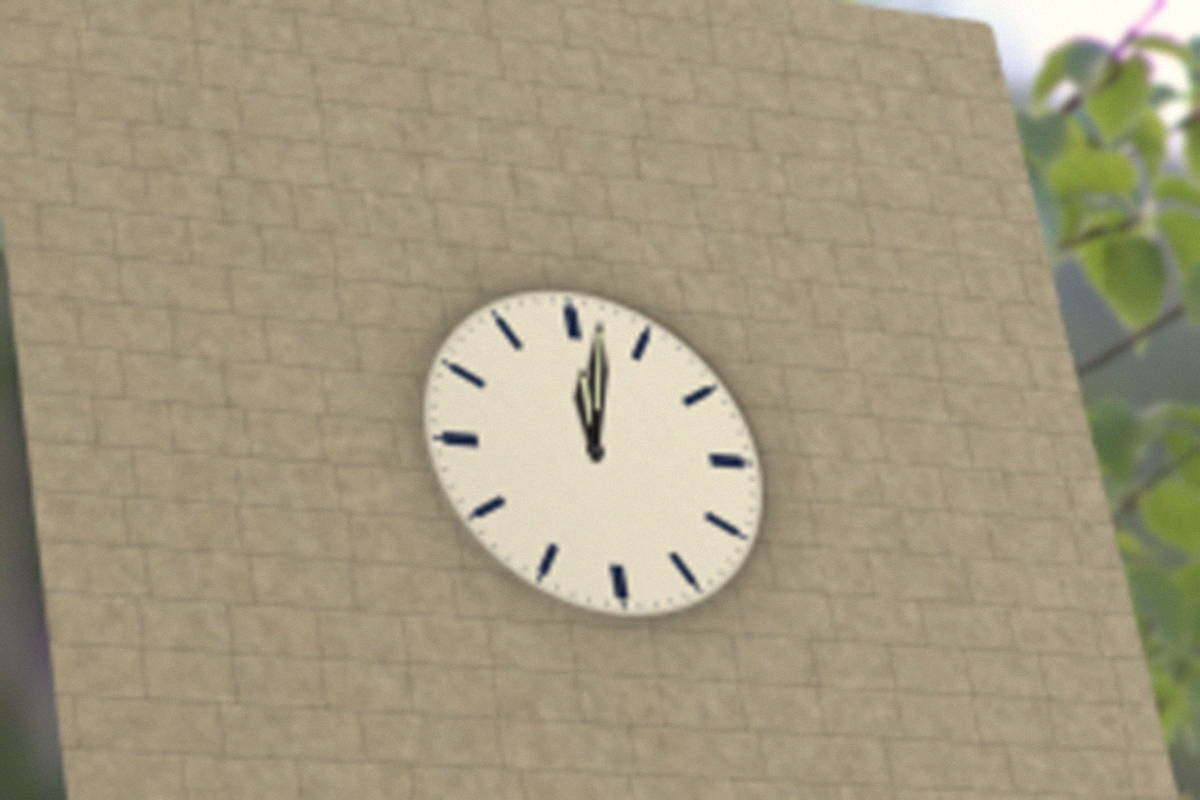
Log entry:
h=12 m=2
